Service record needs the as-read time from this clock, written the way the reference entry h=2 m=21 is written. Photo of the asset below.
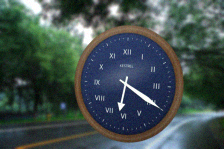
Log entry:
h=6 m=20
